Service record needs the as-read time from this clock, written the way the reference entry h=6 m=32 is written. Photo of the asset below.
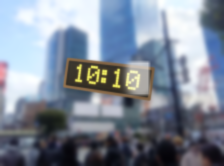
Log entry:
h=10 m=10
